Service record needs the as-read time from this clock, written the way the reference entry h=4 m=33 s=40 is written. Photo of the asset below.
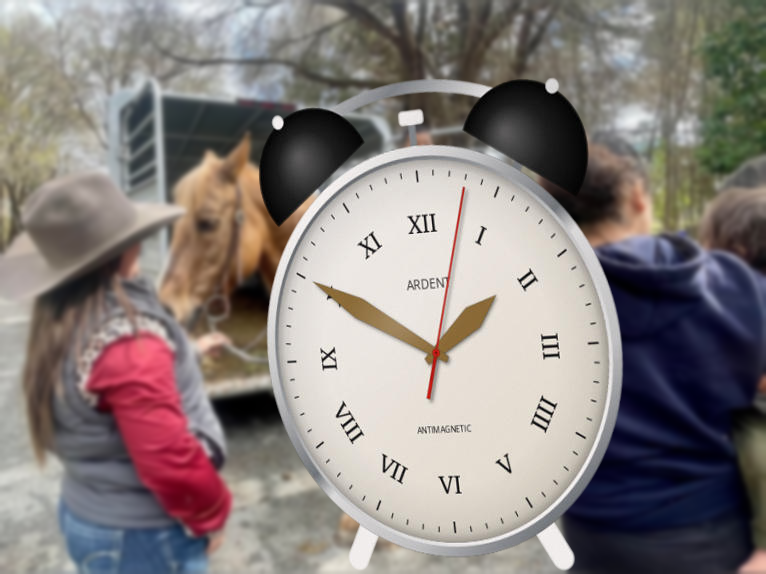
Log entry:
h=1 m=50 s=3
